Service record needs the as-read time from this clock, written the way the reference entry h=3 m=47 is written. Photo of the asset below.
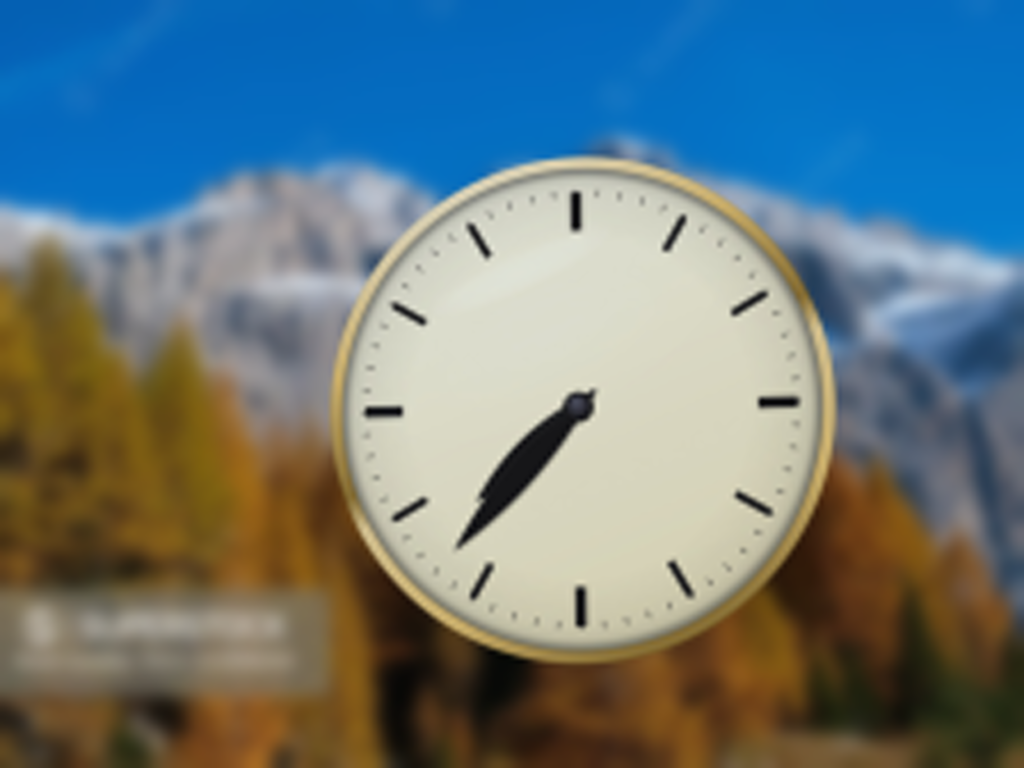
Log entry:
h=7 m=37
